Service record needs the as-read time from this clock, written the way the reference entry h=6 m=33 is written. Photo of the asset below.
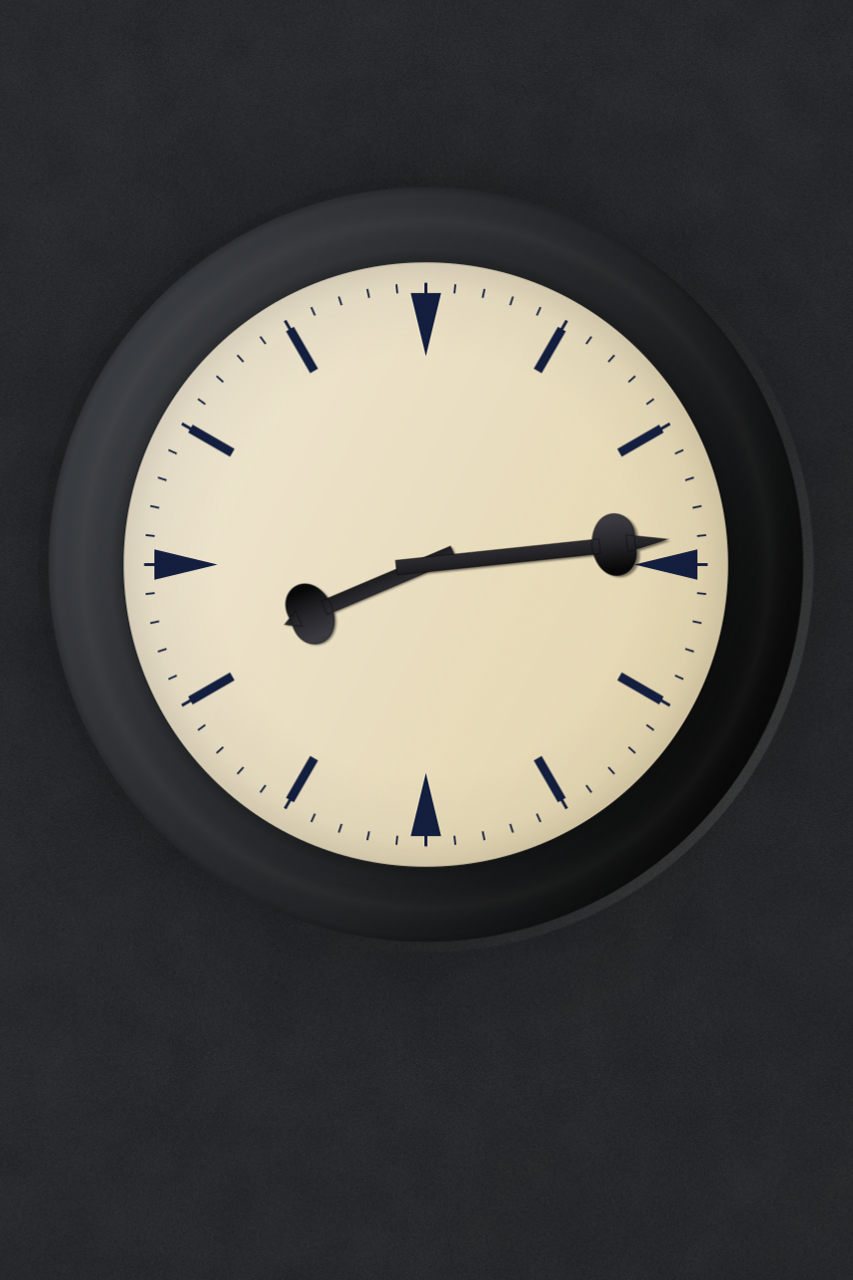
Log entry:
h=8 m=14
